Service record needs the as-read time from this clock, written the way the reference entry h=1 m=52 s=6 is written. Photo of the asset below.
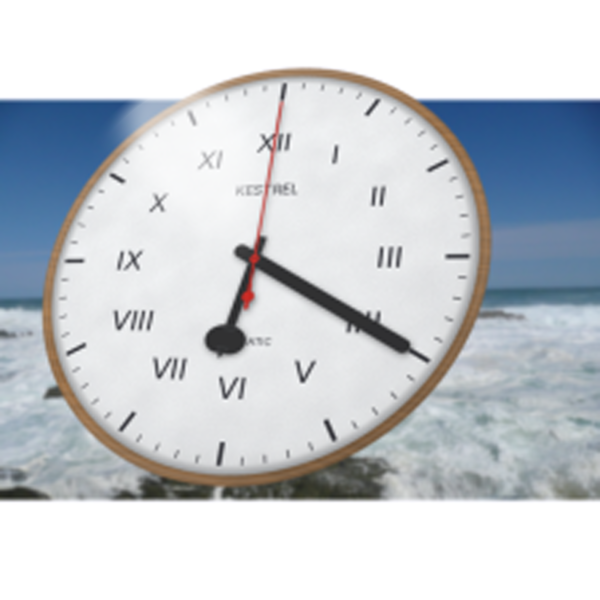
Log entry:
h=6 m=20 s=0
